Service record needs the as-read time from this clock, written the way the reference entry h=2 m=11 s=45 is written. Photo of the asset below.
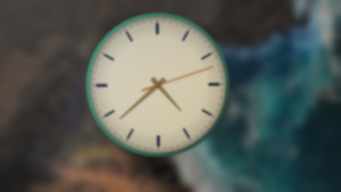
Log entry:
h=4 m=38 s=12
